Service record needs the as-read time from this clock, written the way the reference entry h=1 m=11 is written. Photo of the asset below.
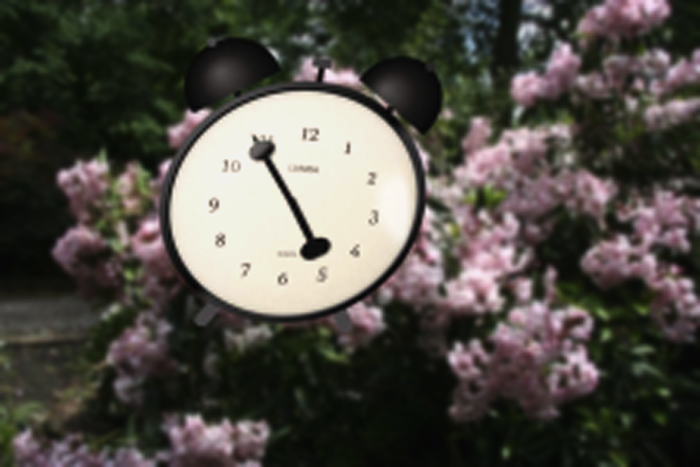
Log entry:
h=4 m=54
